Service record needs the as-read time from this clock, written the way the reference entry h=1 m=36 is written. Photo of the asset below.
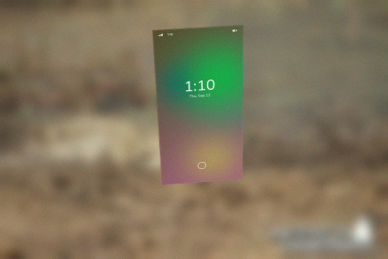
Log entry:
h=1 m=10
